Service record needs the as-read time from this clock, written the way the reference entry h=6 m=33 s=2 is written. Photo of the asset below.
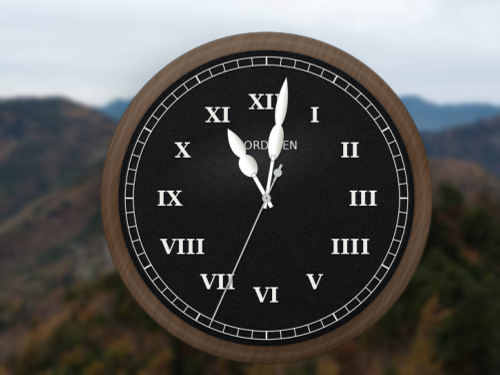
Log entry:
h=11 m=1 s=34
